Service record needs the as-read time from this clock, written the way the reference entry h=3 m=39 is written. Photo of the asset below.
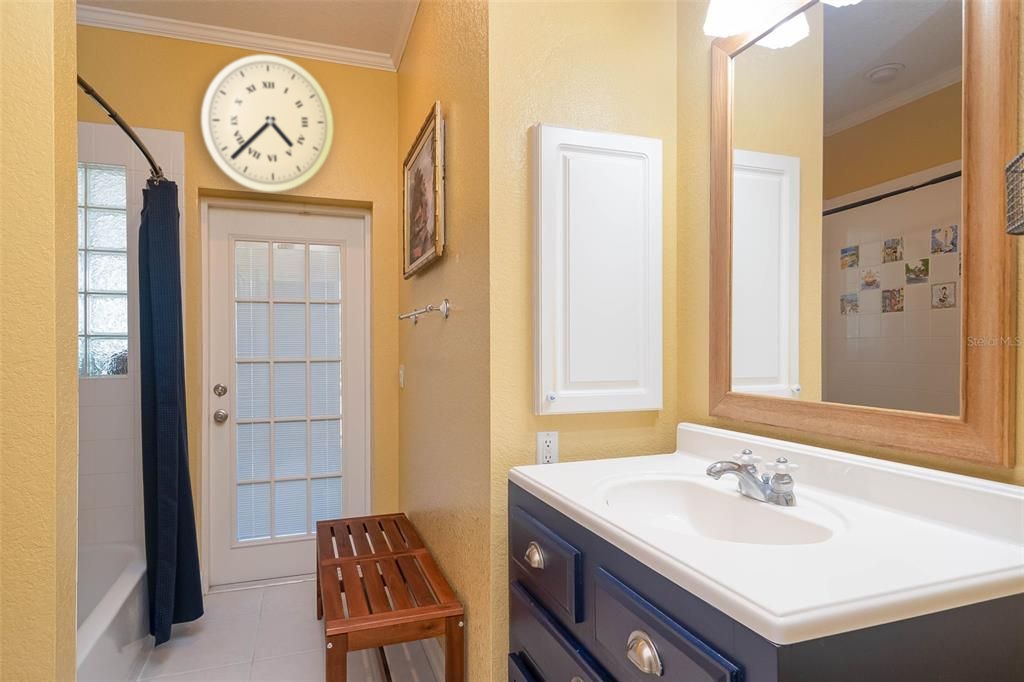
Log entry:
h=4 m=38
